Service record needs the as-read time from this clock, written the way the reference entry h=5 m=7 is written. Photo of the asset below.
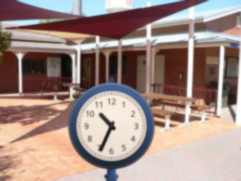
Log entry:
h=10 m=34
